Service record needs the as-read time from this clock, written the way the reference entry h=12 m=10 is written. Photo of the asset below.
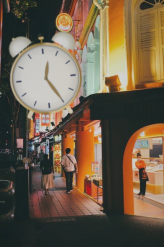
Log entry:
h=12 m=25
